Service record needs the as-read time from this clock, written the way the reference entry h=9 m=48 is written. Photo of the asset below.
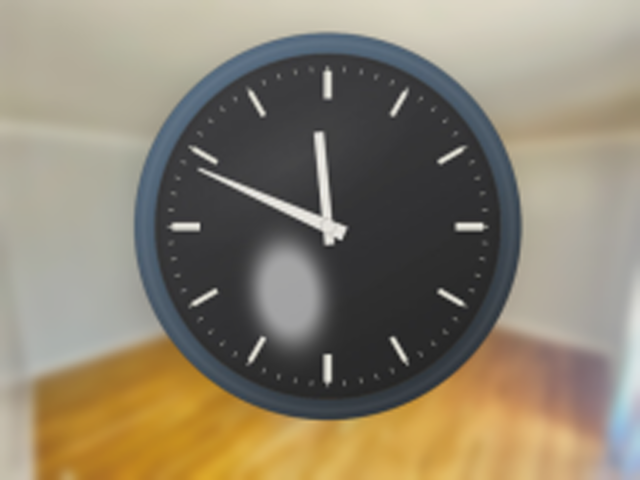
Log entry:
h=11 m=49
